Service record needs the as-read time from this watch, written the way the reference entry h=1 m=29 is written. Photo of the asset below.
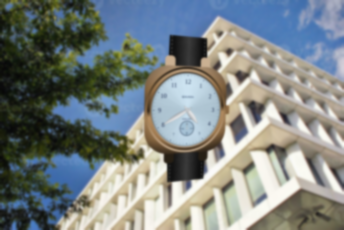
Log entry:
h=4 m=40
